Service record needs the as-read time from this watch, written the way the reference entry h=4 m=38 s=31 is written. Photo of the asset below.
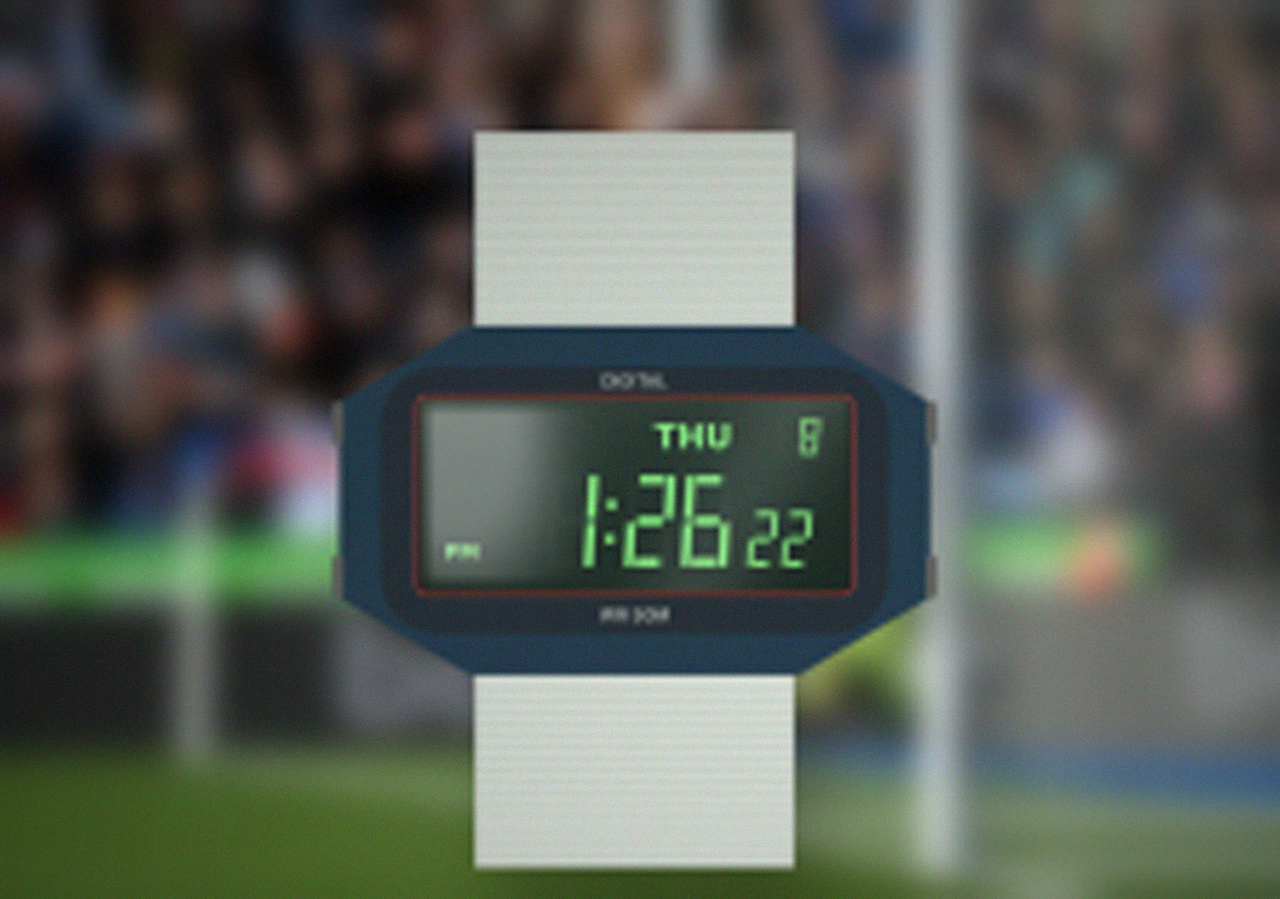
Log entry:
h=1 m=26 s=22
